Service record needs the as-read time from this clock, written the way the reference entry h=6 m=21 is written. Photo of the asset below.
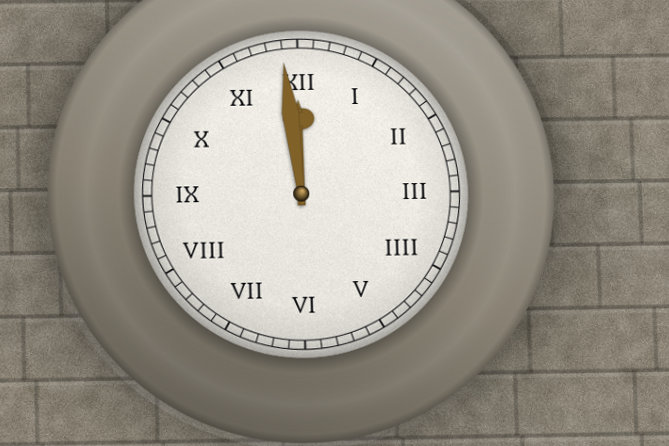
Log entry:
h=11 m=59
